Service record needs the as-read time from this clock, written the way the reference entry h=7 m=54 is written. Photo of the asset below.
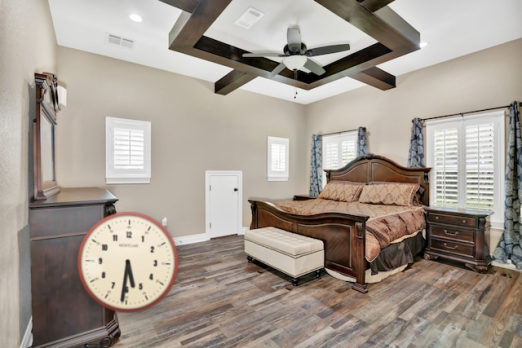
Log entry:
h=5 m=31
